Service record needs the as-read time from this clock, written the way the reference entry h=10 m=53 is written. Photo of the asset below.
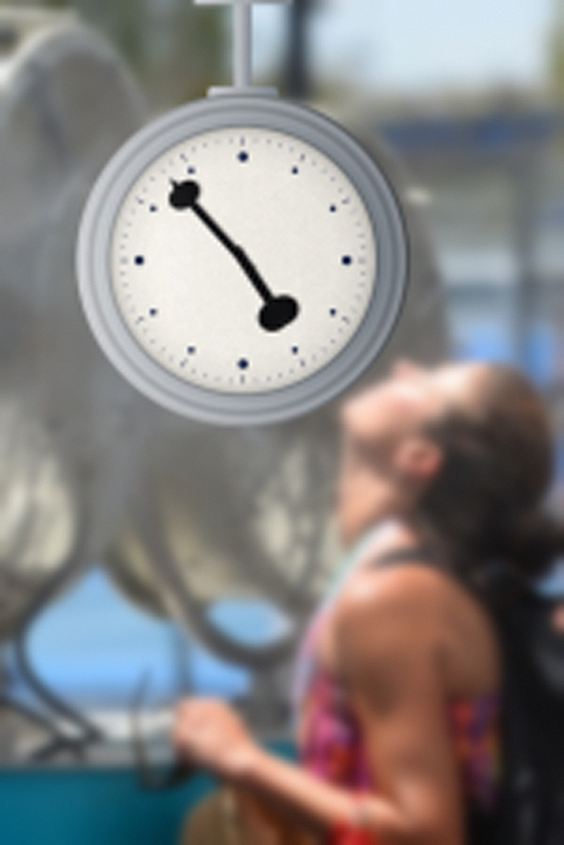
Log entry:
h=4 m=53
